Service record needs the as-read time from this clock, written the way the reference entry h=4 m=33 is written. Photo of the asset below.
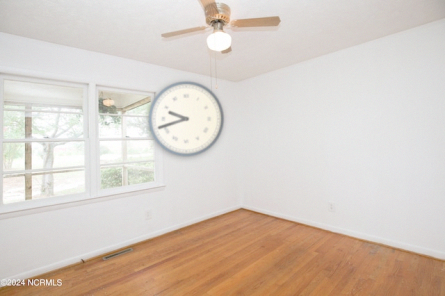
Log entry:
h=9 m=42
